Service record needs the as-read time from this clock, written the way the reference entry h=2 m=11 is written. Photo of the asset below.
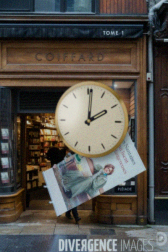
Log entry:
h=2 m=1
